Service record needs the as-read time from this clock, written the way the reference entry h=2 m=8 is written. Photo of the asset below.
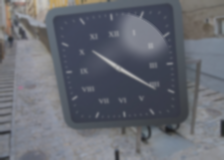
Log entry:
h=10 m=21
